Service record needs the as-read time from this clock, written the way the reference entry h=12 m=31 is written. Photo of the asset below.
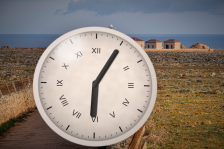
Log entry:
h=6 m=5
